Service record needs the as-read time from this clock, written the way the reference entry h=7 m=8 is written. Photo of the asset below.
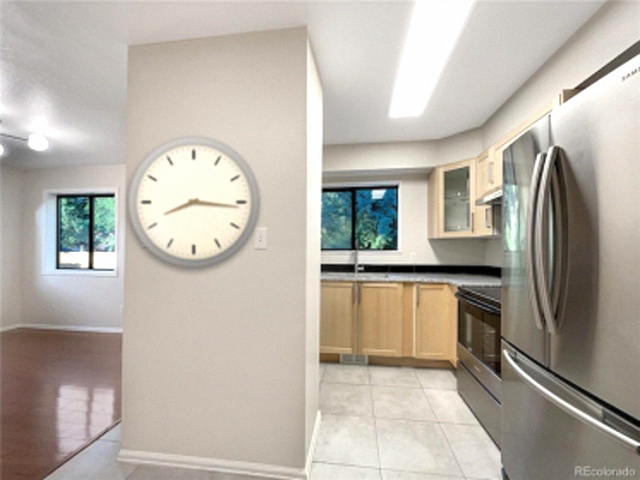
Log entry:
h=8 m=16
